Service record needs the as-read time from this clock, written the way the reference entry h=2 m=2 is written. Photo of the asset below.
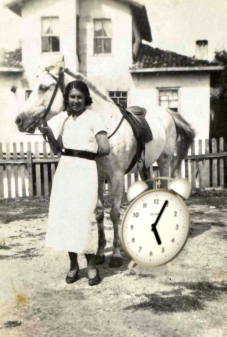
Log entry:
h=5 m=4
